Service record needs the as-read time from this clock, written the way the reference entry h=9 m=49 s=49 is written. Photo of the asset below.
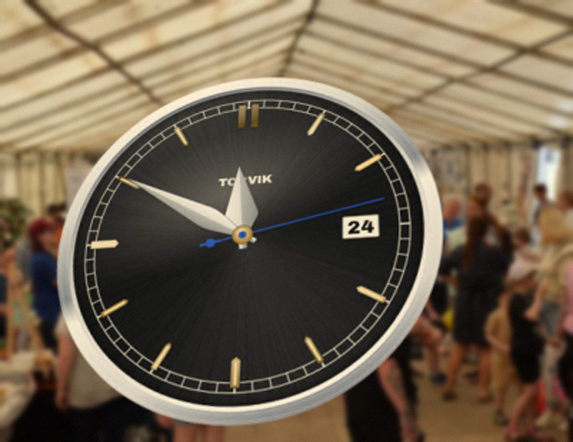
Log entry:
h=11 m=50 s=13
